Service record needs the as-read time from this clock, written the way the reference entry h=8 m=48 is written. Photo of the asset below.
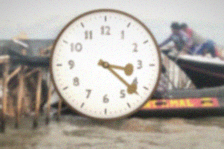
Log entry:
h=3 m=22
